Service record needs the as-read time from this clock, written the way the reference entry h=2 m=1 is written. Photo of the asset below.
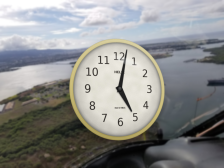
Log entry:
h=5 m=2
